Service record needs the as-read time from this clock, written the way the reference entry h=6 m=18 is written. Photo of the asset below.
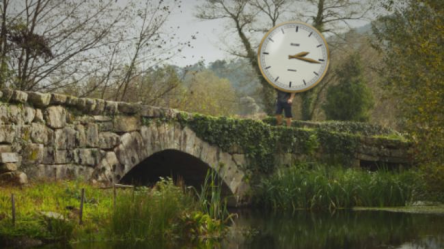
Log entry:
h=2 m=16
